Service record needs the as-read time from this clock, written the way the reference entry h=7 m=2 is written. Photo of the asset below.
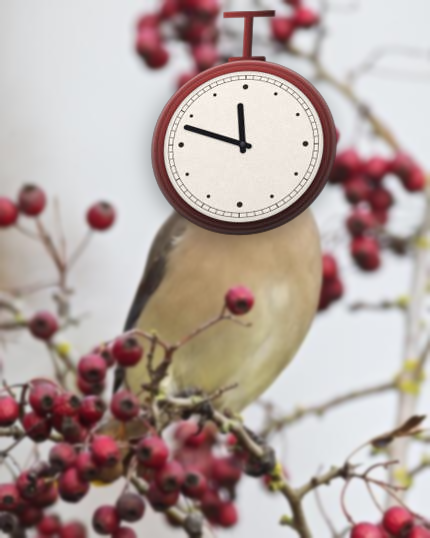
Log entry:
h=11 m=48
